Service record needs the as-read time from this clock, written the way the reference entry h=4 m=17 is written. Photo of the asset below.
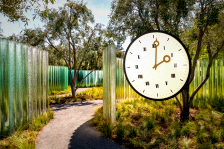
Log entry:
h=2 m=1
